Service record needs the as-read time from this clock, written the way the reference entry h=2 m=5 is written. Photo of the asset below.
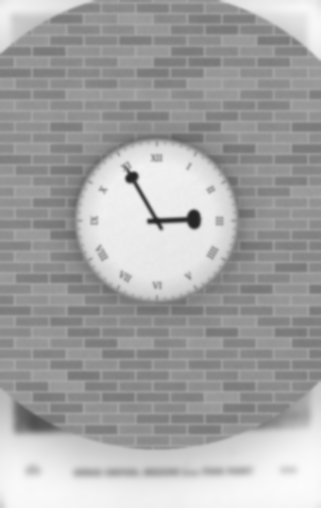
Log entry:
h=2 m=55
